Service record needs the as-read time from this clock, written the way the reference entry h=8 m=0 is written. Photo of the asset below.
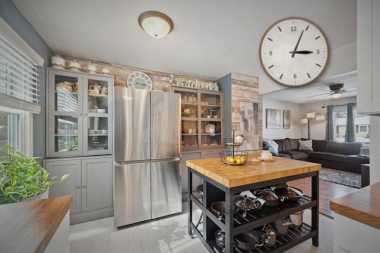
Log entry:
h=3 m=4
